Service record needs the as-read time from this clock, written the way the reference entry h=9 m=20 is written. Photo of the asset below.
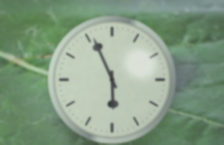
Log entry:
h=5 m=56
